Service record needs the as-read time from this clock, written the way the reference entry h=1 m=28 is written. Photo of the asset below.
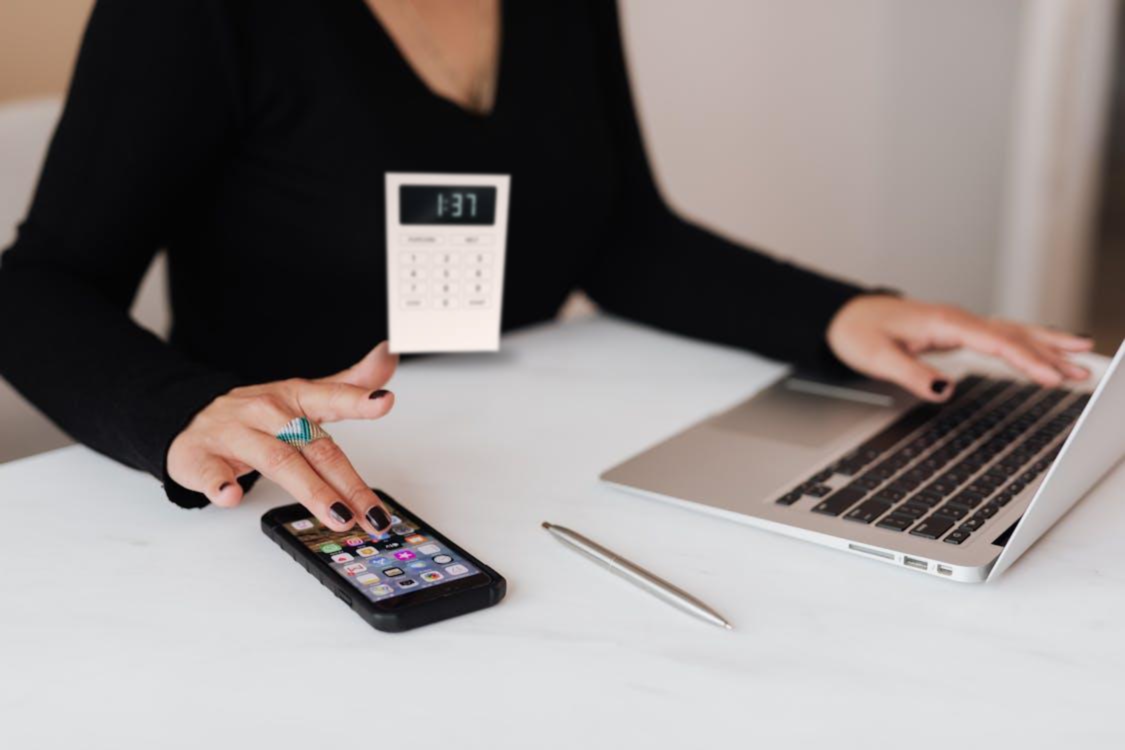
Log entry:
h=1 m=37
